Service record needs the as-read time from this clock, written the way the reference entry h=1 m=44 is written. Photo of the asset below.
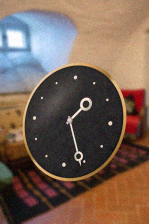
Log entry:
h=1 m=26
